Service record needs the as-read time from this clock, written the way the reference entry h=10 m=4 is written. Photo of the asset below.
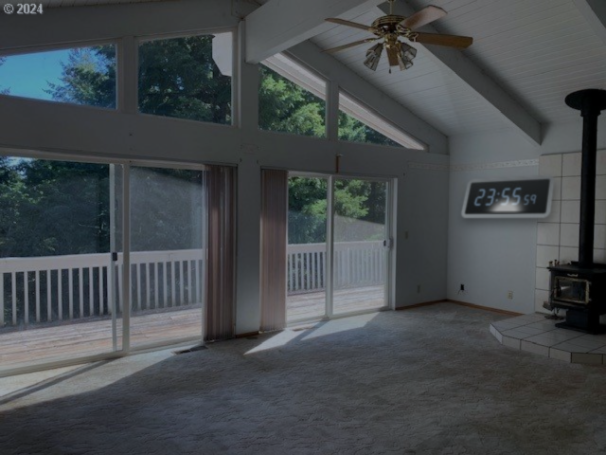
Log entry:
h=23 m=55
